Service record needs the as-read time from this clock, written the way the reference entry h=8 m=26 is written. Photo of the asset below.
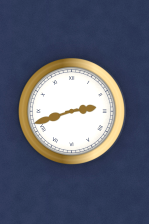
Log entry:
h=2 m=42
